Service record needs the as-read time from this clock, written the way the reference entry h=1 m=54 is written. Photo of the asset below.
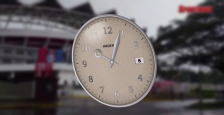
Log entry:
h=10 m=4
